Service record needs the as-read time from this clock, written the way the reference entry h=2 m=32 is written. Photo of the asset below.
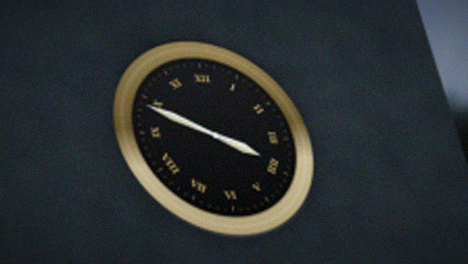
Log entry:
h=3 m=49
